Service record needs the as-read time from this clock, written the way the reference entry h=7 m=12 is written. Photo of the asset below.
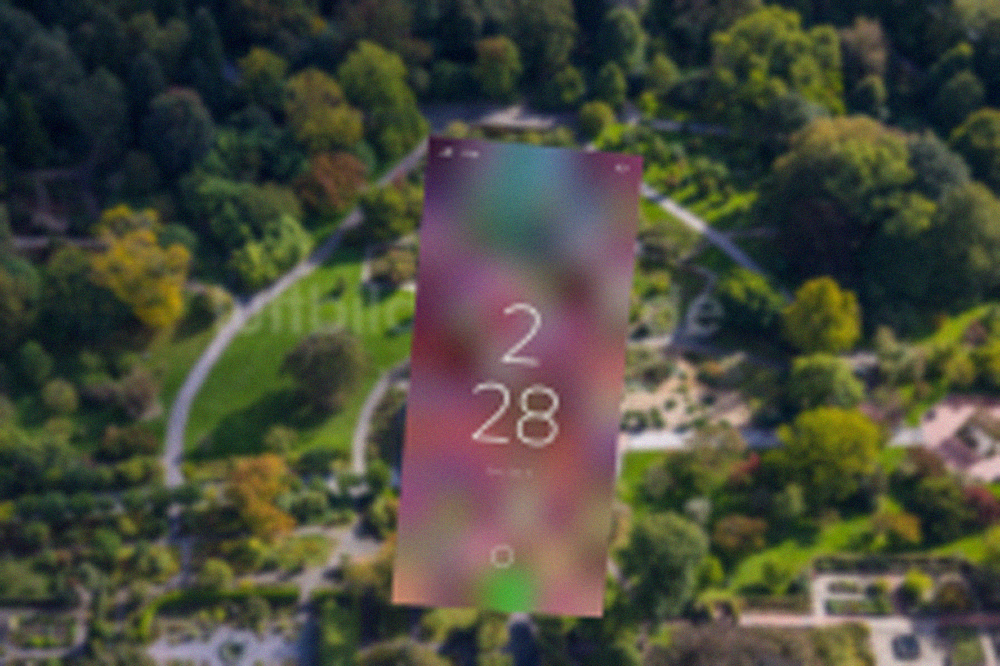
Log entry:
h=2 m=28
